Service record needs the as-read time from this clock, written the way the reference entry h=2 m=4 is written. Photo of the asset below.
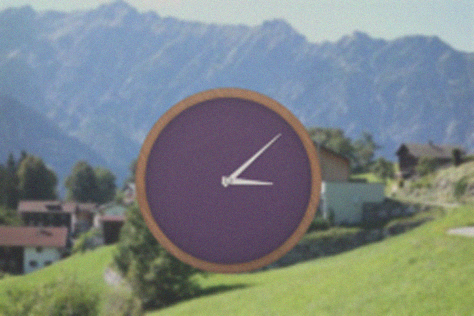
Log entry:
h=3 m=8
